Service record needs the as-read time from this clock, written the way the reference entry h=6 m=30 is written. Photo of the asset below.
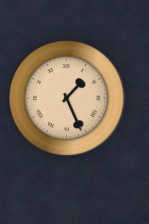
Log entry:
h=1 m=26
